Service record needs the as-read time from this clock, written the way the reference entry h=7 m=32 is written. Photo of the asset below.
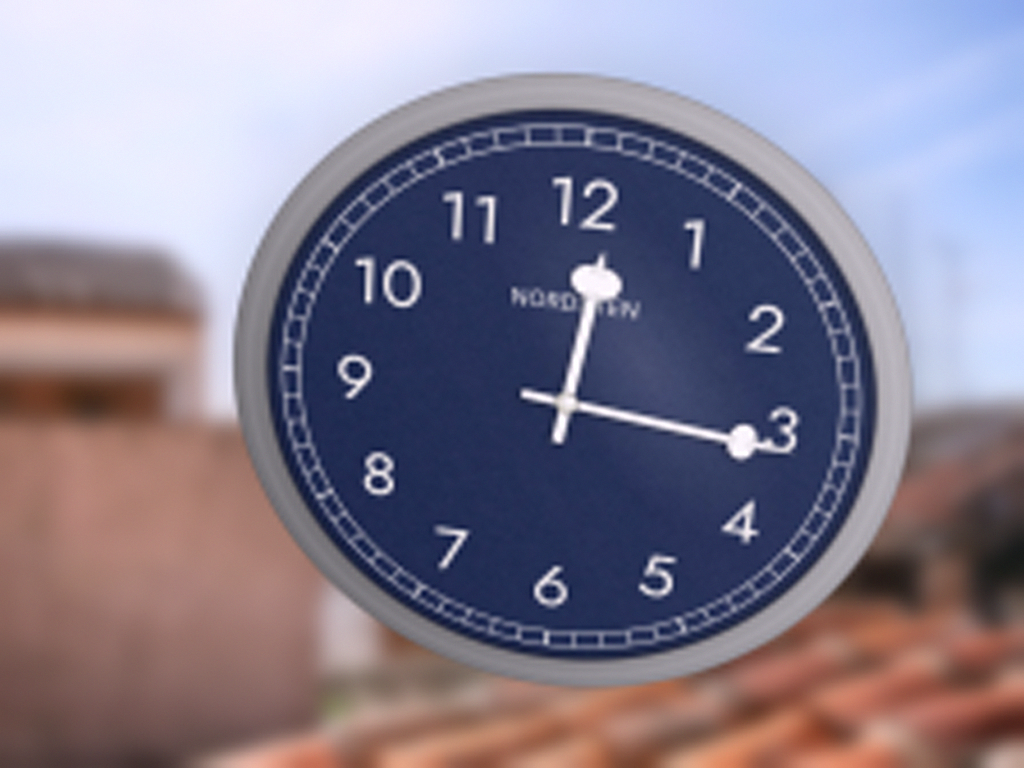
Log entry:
h=12 m=16
